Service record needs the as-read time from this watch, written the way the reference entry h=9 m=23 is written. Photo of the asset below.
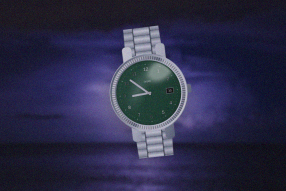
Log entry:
h=8 m=52
